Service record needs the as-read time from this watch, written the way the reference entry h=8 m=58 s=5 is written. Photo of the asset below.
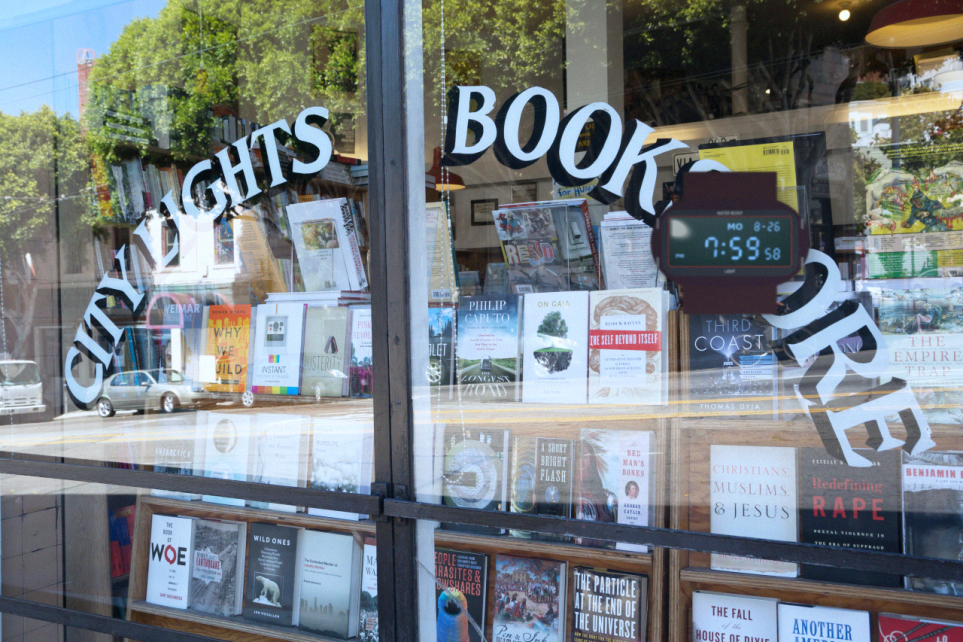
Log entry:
h=7 m=59 s=58
